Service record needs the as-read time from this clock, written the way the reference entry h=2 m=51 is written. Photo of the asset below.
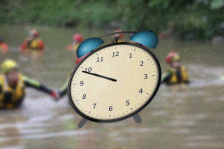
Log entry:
h=9 m=49
